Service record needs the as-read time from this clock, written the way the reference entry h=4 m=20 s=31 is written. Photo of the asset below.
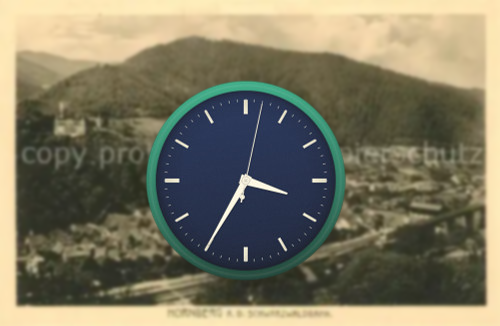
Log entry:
h=3 m=35 s=2
